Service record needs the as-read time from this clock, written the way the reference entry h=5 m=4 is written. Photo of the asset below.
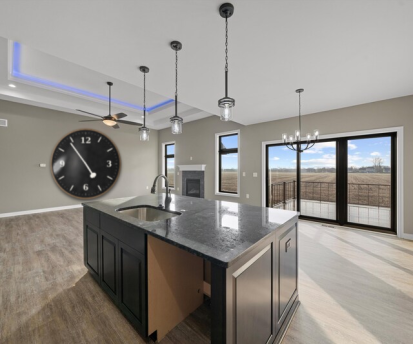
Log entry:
h=4 m=54
